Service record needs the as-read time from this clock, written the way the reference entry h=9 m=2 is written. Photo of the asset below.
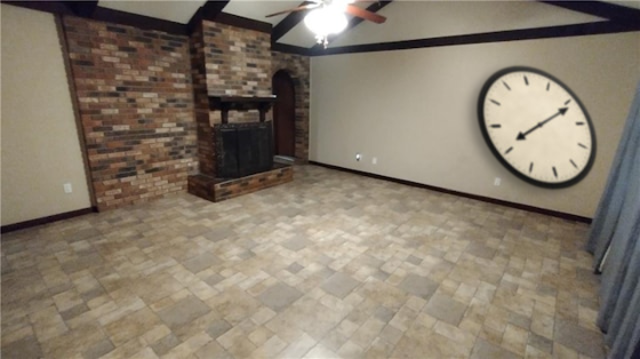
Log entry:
h=8 m=11
